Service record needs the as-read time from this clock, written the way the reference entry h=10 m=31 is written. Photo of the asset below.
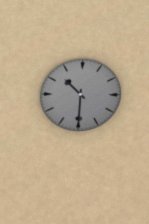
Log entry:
h=10 m=30
